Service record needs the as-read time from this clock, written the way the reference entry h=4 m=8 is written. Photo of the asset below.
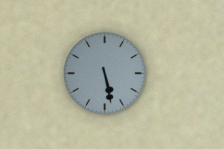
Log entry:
h=5 m=28
